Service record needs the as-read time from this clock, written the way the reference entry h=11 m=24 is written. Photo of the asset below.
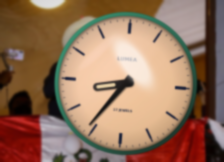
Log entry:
h=8 m=36
